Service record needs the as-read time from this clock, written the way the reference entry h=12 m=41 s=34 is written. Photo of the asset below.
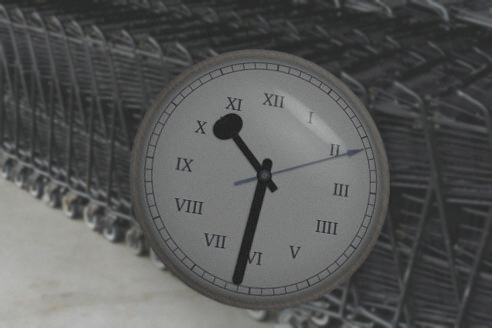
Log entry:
h=10 m=31 s=11
